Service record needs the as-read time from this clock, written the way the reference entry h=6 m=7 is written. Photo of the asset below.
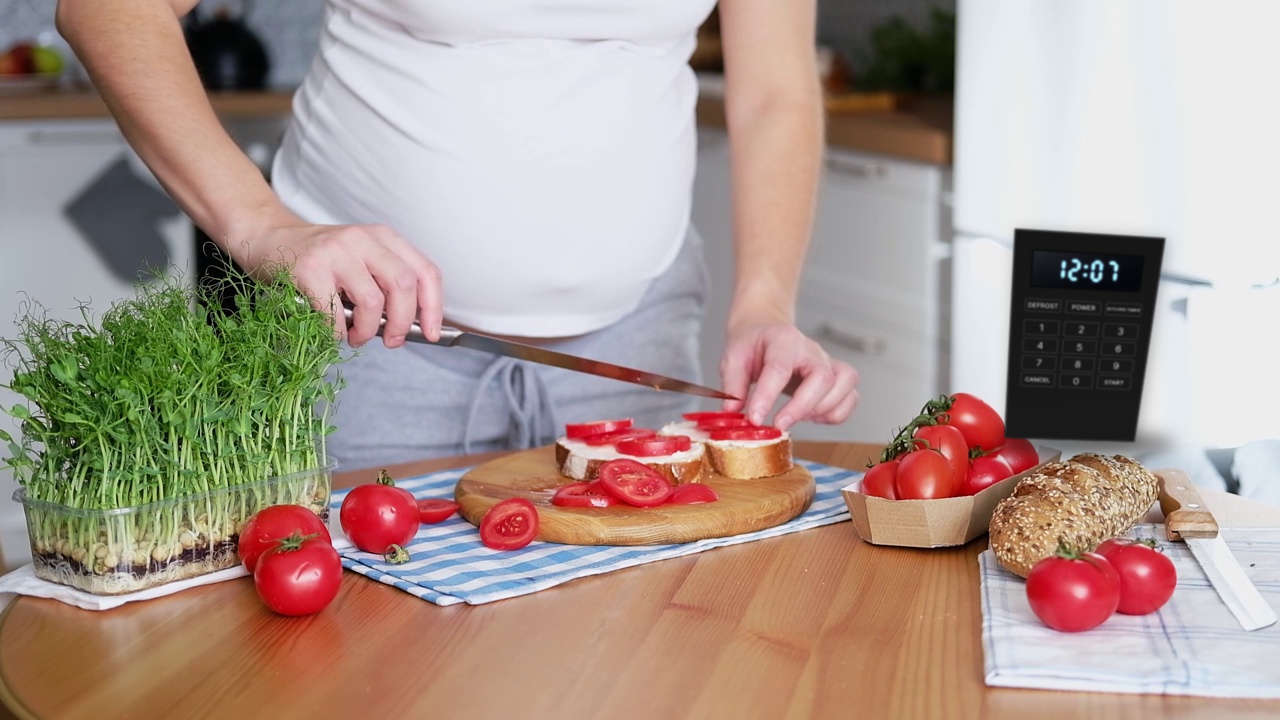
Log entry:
h=12 m=7
